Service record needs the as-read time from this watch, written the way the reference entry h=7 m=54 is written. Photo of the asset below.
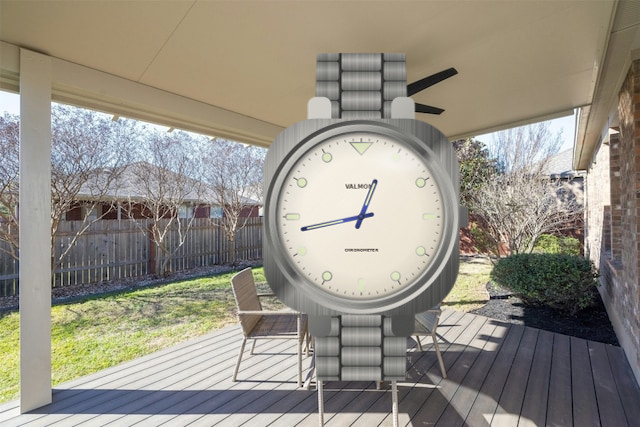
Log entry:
h=12 m=43
